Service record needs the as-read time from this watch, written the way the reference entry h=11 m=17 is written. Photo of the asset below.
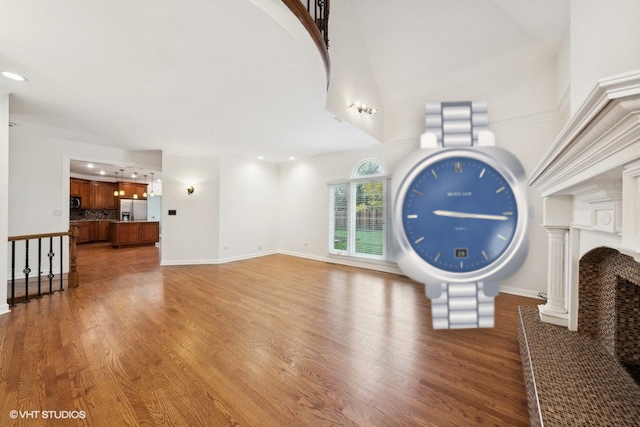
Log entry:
h=9 m=16
